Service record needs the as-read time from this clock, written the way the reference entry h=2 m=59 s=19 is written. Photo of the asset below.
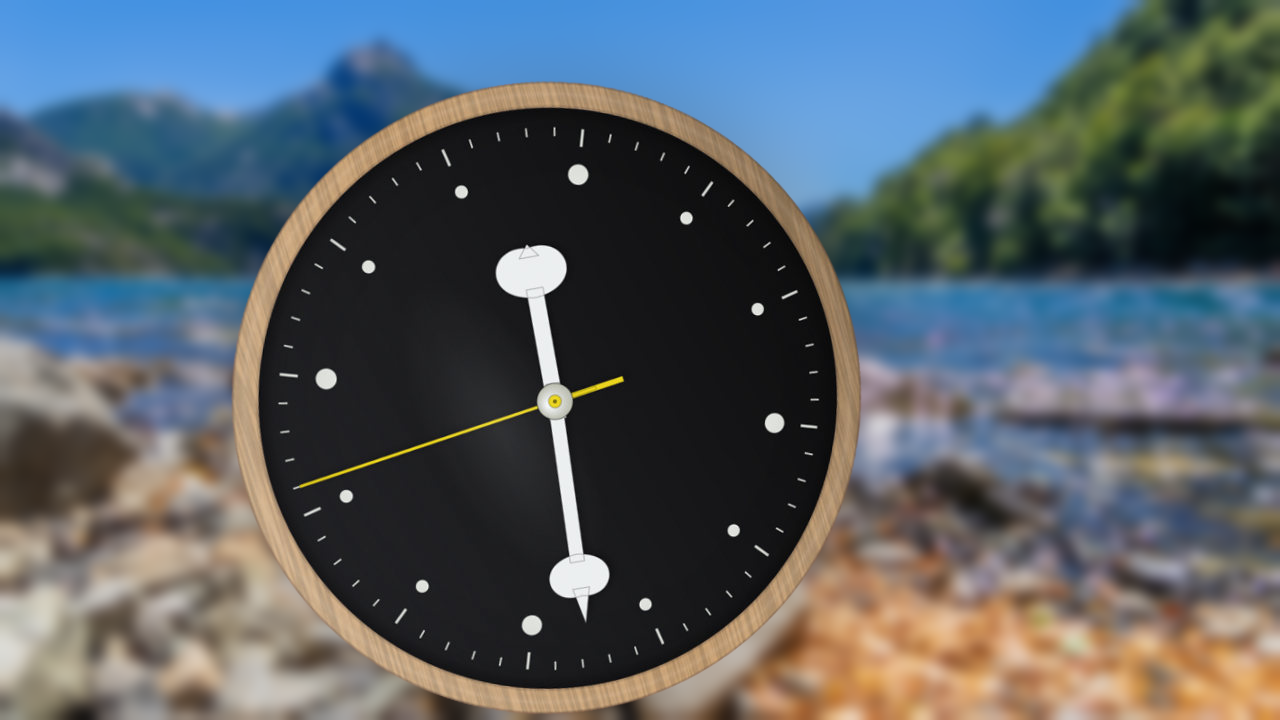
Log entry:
h=11 m=27 s=41
